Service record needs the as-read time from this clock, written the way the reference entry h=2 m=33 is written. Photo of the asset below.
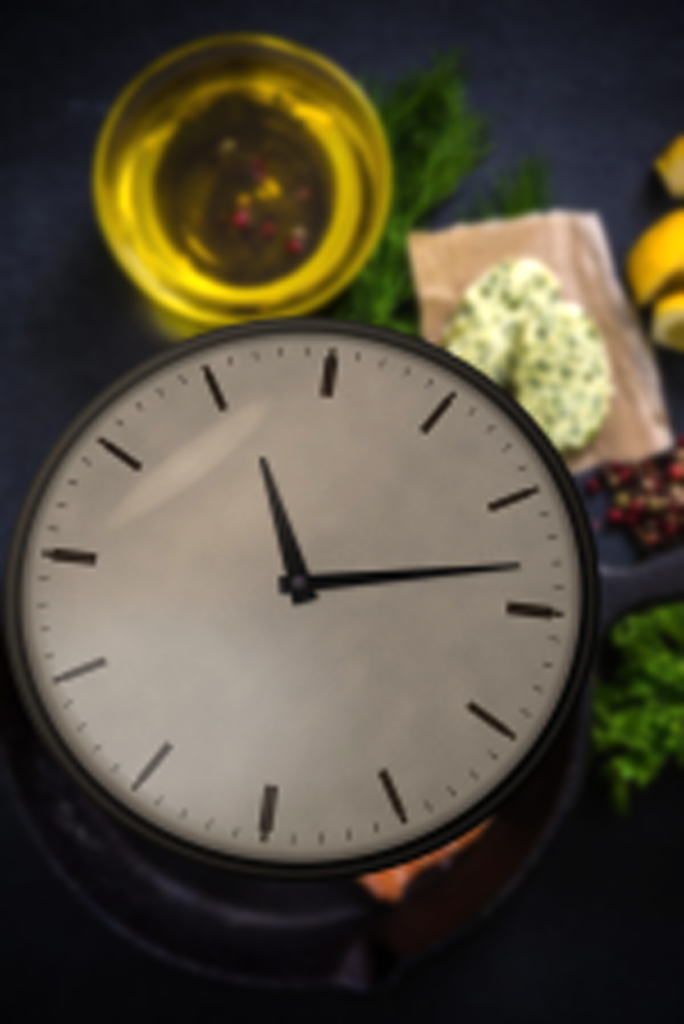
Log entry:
h=11 m=13
